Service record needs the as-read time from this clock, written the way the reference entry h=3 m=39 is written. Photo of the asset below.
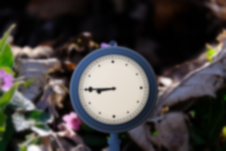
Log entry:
h=8 m=45
